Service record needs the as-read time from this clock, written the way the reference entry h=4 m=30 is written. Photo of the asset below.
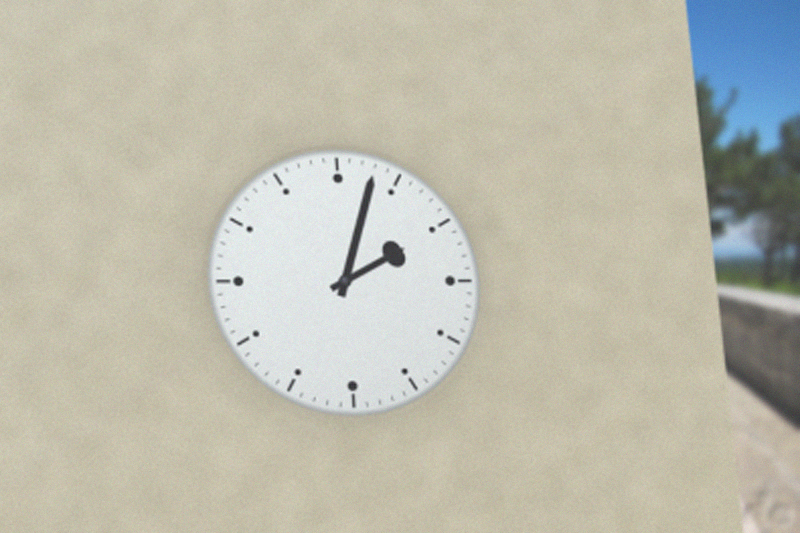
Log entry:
h=2 m=3
